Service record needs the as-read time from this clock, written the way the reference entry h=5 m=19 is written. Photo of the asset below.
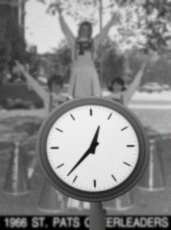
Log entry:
h=12 m=37
